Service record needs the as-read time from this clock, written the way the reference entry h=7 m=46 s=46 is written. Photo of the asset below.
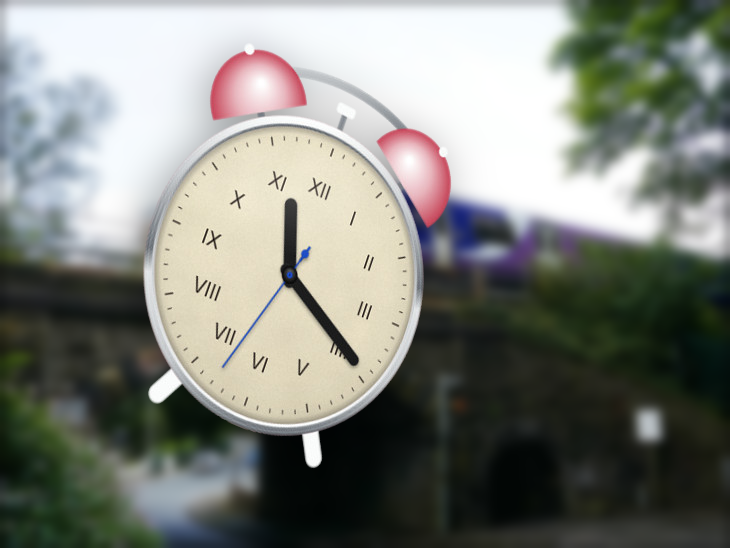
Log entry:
h=11 m=19 s=33
